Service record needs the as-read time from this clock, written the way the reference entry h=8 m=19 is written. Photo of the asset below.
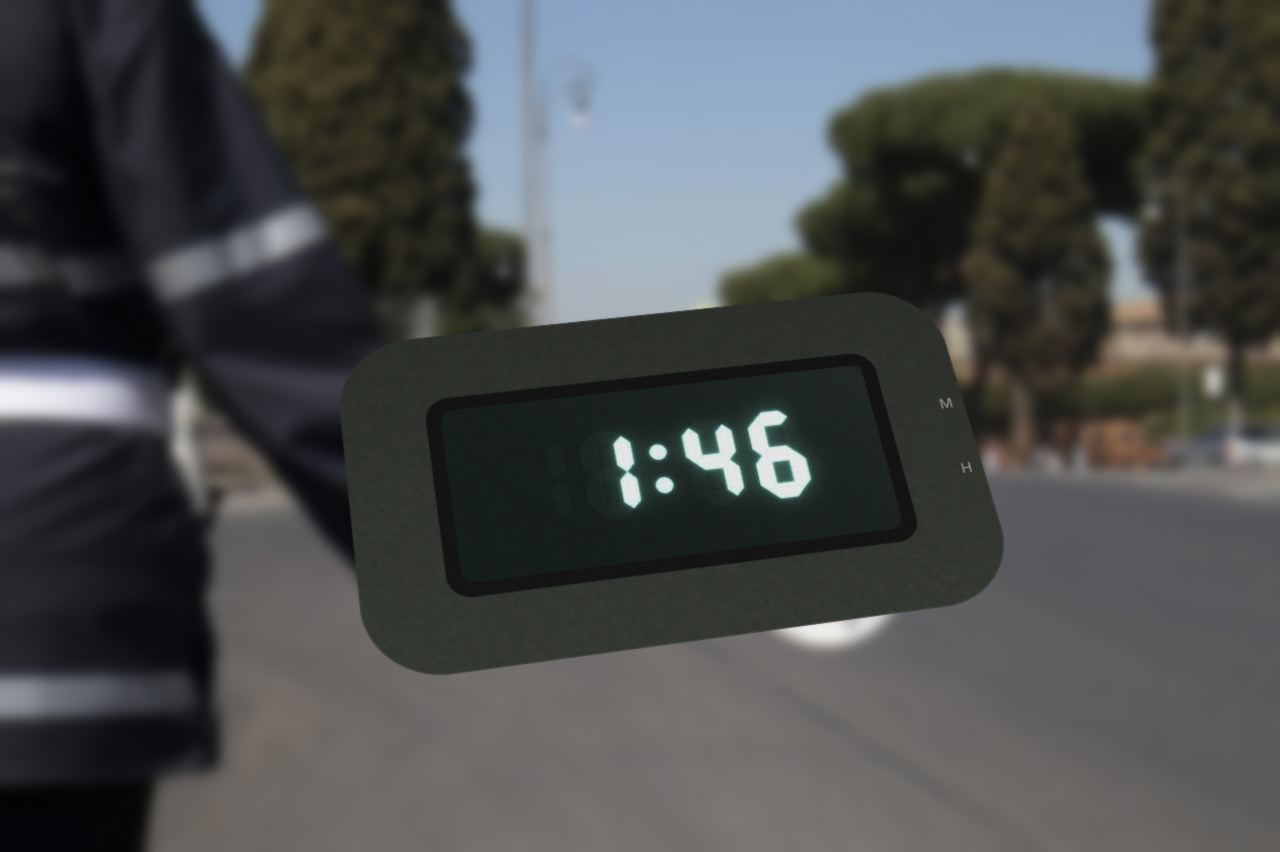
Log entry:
h=1 m=46
